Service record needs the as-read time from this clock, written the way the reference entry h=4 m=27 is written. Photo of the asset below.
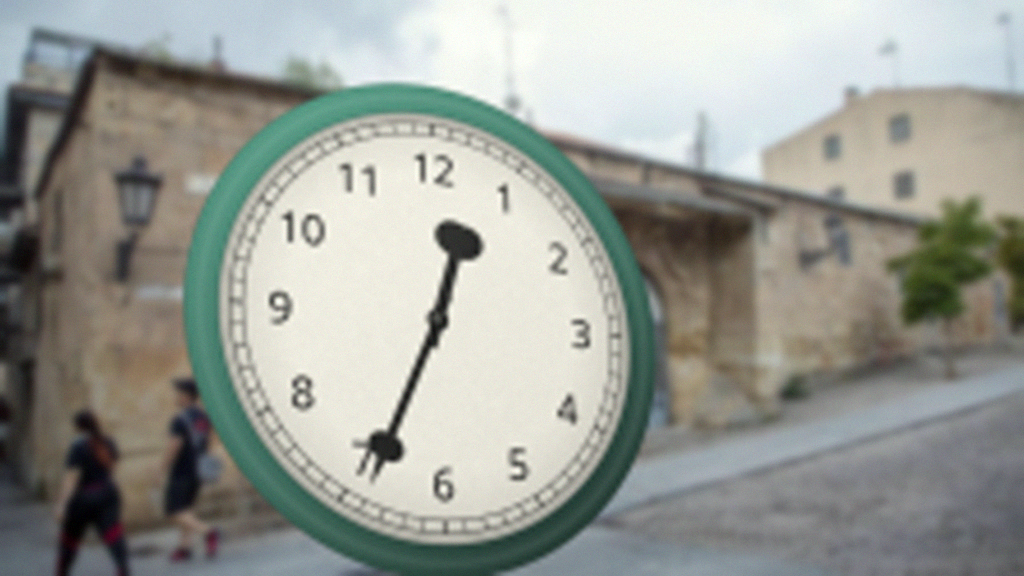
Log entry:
h=12 m=34
